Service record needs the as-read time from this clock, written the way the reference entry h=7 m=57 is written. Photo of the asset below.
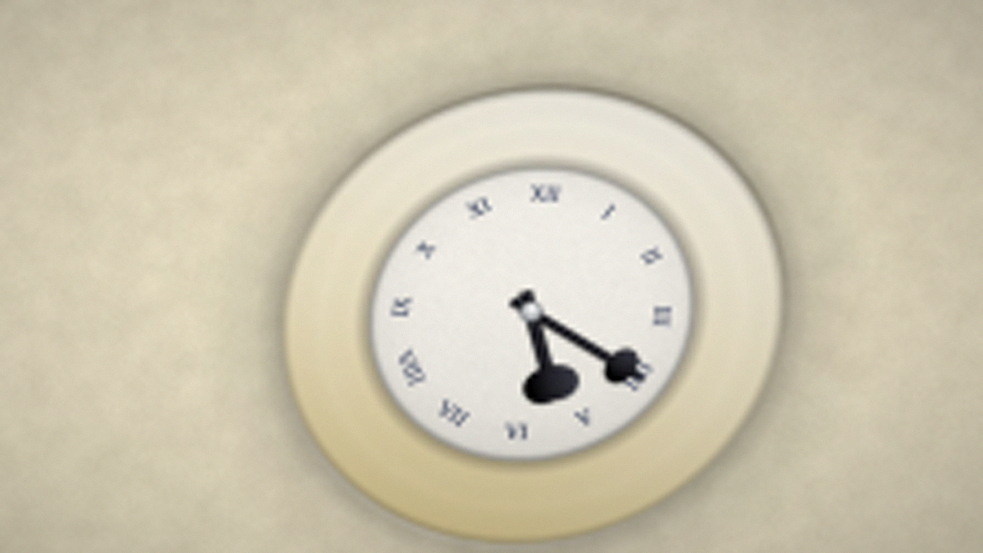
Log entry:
h=5 m=20
